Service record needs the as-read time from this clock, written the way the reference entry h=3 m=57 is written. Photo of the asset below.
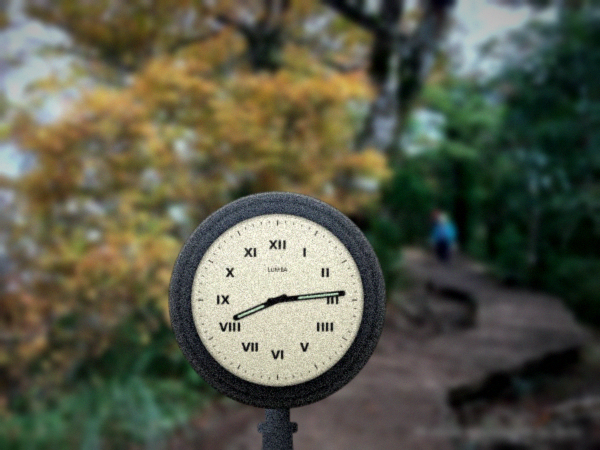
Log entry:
h=8 m=14
